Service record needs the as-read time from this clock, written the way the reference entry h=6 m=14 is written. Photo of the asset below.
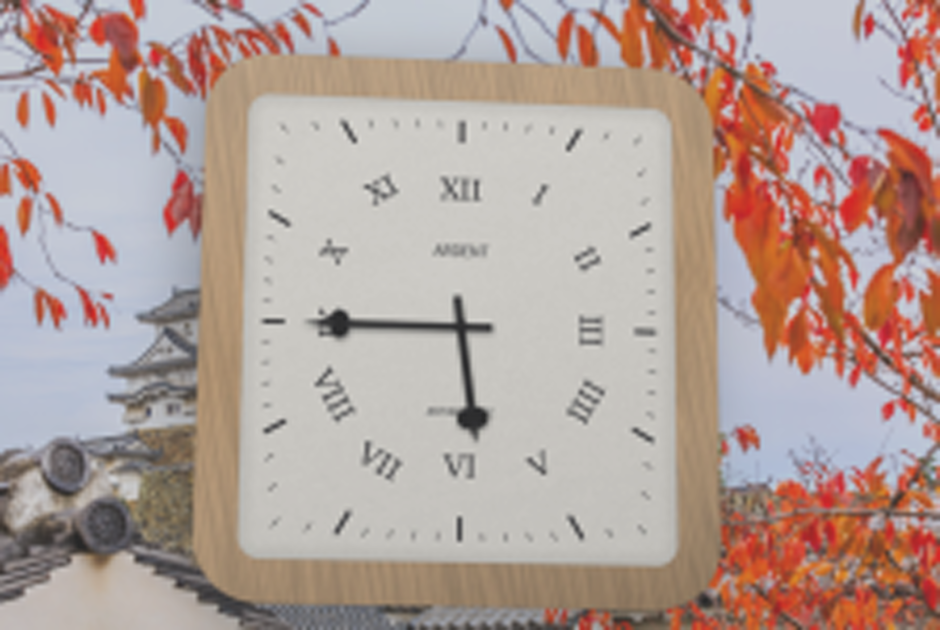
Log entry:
h=5 m=45
